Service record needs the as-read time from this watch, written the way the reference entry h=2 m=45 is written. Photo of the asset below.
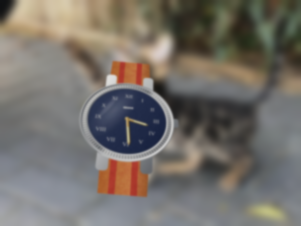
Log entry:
h=3 m=29
